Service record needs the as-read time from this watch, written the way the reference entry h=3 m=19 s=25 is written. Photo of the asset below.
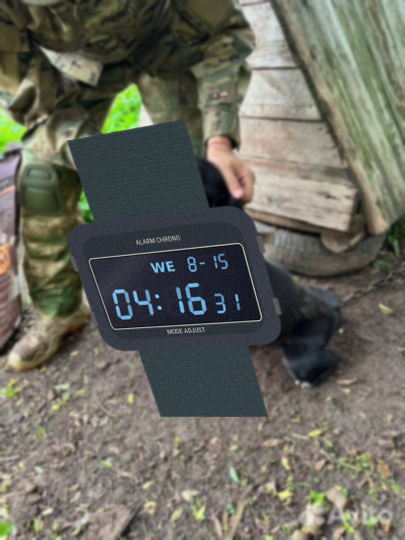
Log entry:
h=4 m=16 s=31
